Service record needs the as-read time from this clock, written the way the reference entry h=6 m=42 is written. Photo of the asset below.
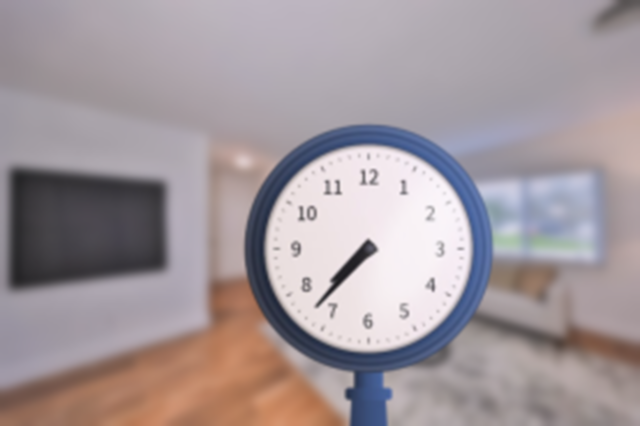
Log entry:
h=7 m=37
